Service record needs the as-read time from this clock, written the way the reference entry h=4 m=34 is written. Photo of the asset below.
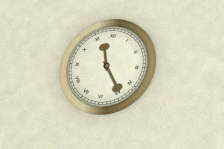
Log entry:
h=11 m=24
